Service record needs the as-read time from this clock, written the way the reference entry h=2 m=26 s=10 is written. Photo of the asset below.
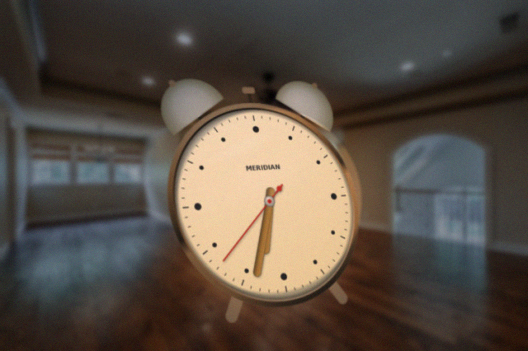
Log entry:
h=6 m=33 s=38
